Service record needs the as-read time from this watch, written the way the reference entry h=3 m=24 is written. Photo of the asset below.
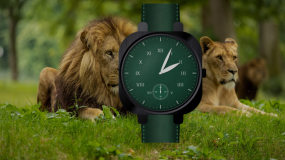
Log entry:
h=2 m=4
